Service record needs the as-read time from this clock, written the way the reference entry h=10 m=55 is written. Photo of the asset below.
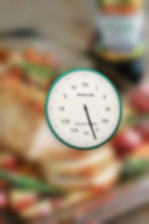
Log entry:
h=5 m=27
